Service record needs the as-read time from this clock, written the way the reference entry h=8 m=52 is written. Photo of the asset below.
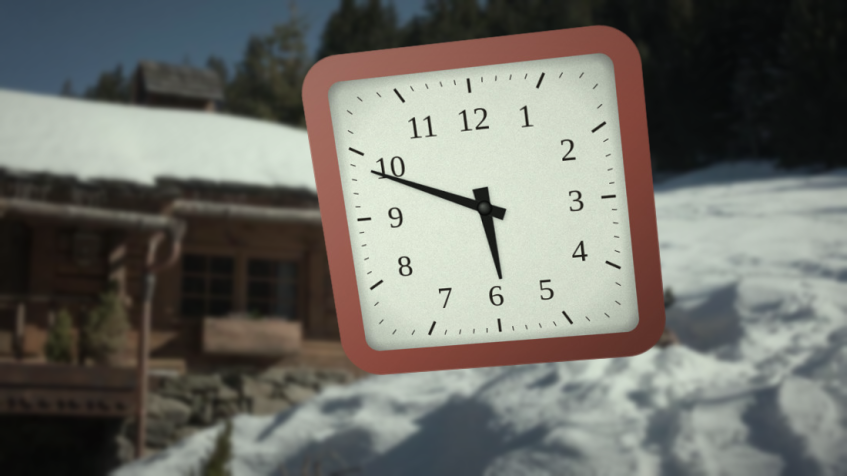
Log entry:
h=5 m=49
